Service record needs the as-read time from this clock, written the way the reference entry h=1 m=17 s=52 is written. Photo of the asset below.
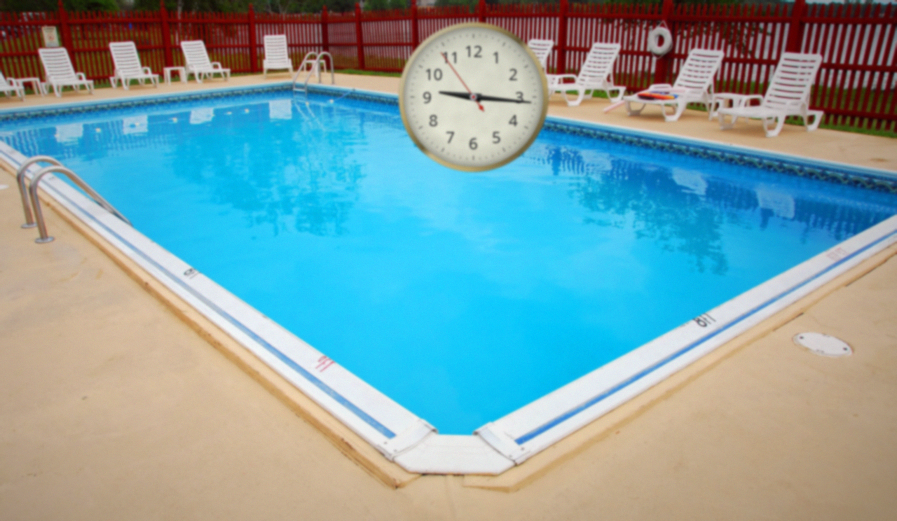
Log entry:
h=9 m=15 s=54
